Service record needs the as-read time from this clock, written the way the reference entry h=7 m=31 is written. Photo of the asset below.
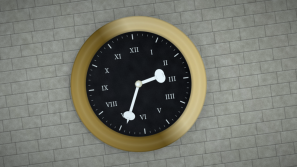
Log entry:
h=2 m=34
